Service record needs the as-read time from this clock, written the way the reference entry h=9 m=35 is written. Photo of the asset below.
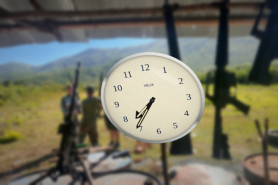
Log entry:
h=7 m=36
